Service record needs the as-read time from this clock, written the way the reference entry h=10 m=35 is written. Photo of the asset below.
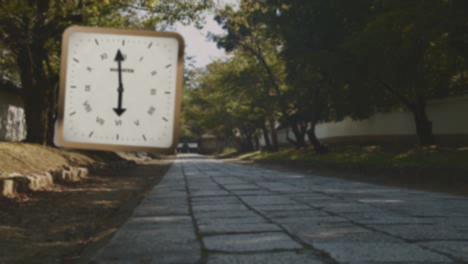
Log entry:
h=5 m=59
